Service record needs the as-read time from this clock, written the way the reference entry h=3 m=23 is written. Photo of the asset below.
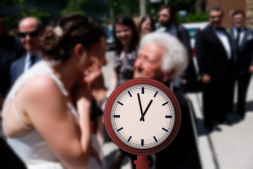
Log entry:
h=12 m=58
